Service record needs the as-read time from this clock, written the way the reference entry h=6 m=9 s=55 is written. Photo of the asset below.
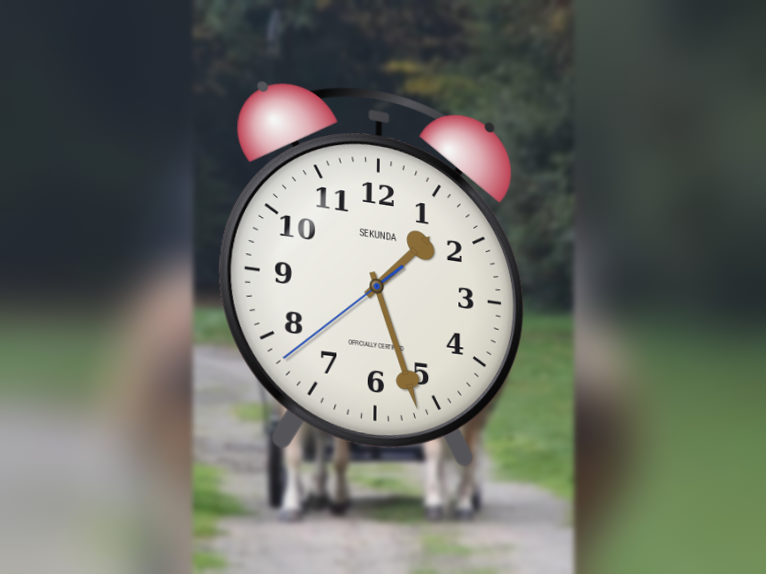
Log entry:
h=1 m=26 s=38
